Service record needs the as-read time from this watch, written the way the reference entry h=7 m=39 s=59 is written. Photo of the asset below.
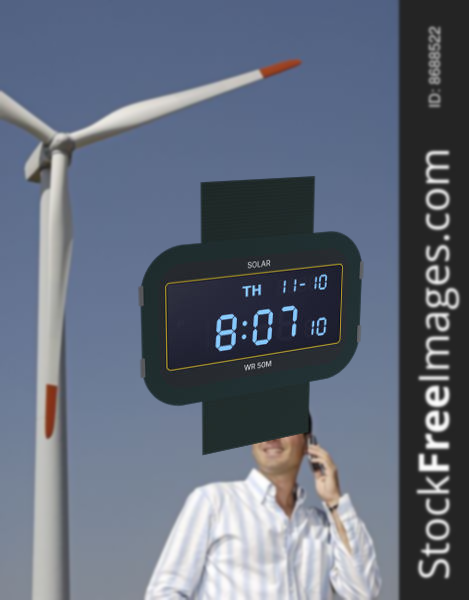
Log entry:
h=8 m=7 s=10
